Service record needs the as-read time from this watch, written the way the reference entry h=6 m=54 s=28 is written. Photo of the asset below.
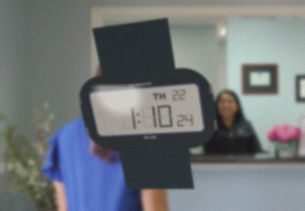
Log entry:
h=1 m=10 s=24
